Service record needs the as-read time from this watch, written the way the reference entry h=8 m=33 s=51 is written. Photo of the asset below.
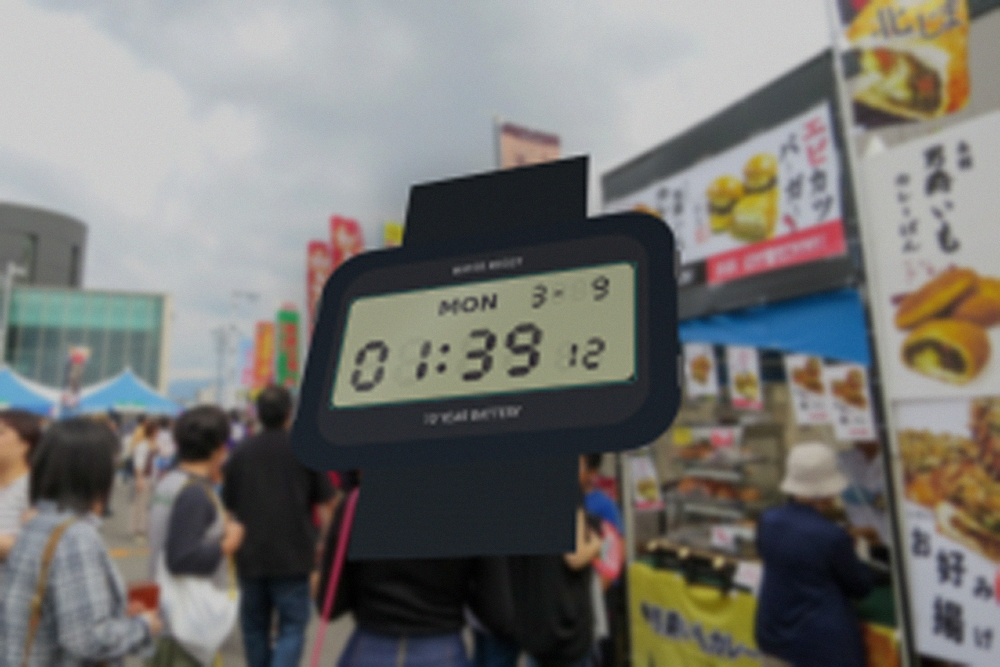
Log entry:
h=1 m=39 s=12
